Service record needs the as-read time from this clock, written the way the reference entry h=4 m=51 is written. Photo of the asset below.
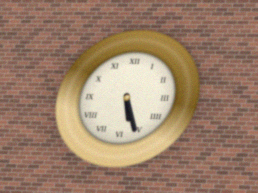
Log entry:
h=5 m=26
